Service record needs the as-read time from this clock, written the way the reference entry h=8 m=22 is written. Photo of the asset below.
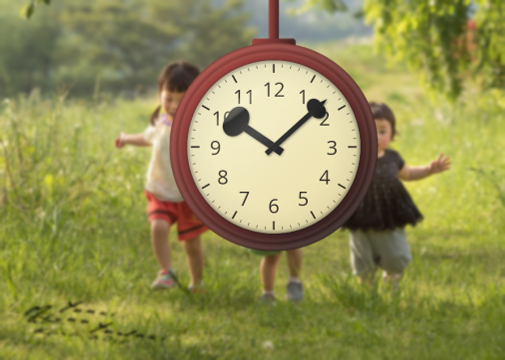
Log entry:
h=10 m=8
